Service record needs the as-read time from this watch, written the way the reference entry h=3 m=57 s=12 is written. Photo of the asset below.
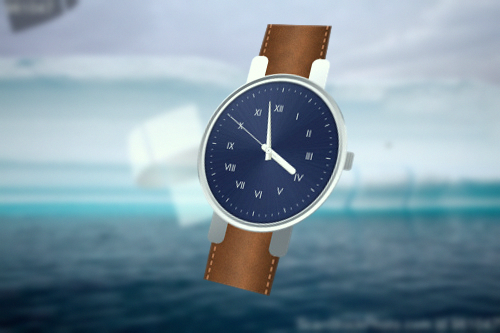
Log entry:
h=3 m=57 s=50
